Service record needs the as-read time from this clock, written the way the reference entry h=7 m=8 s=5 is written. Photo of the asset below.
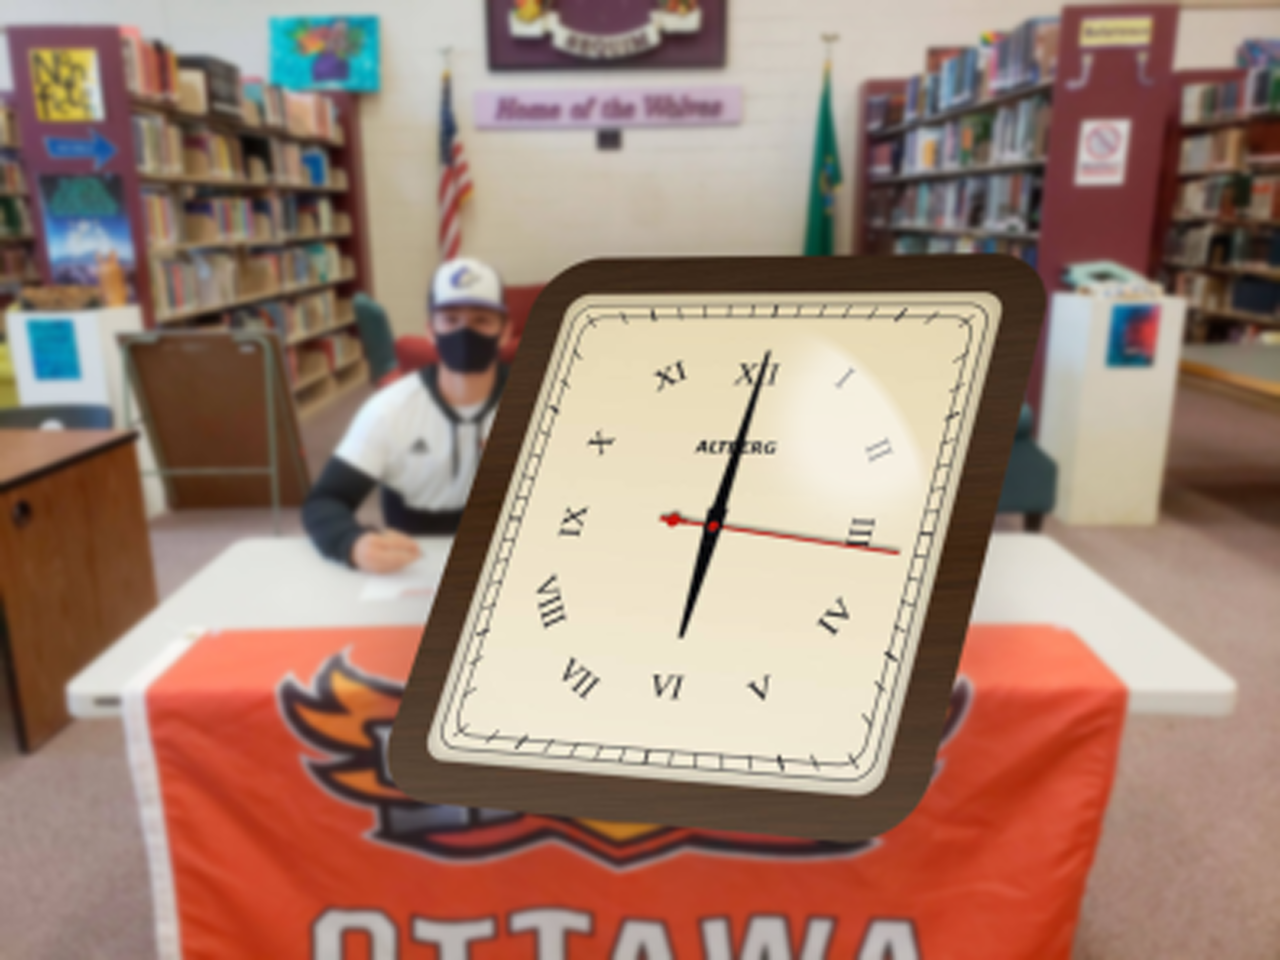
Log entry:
h=6 m=0 s=16
